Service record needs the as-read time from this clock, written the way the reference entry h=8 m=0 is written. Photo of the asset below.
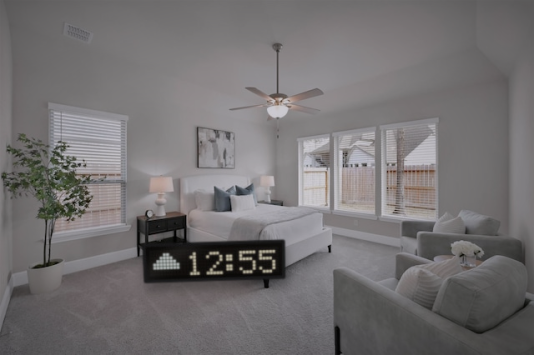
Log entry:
h=12 m=55
